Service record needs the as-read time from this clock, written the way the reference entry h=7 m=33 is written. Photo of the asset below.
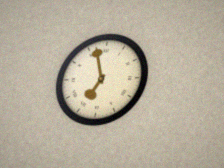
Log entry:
h=6 m=57
